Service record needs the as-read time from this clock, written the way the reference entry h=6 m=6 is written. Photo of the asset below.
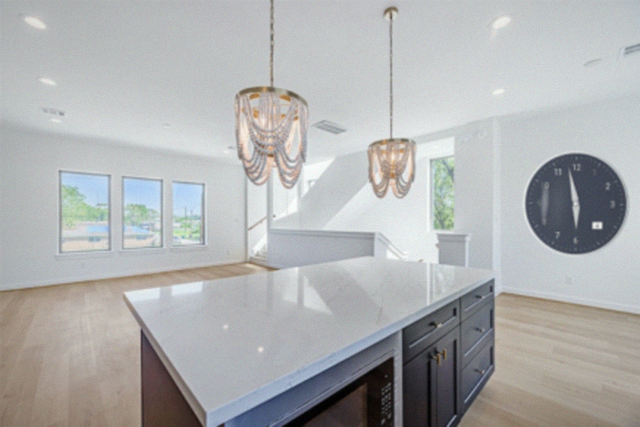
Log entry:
h=5 m=58
